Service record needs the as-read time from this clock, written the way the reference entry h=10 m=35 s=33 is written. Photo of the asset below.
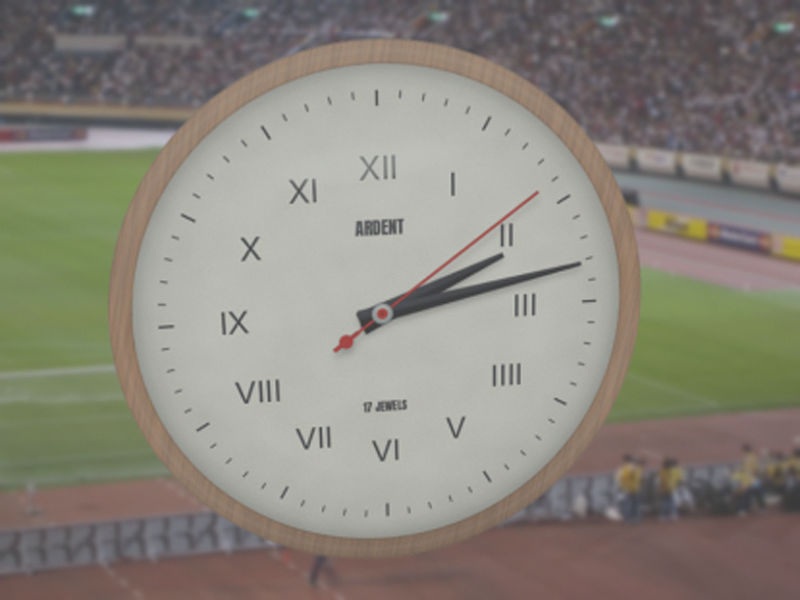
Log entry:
h=2 m=13 s=9
